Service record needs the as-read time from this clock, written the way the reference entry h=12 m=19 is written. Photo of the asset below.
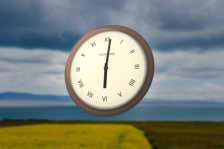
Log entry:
h=6 m=1
